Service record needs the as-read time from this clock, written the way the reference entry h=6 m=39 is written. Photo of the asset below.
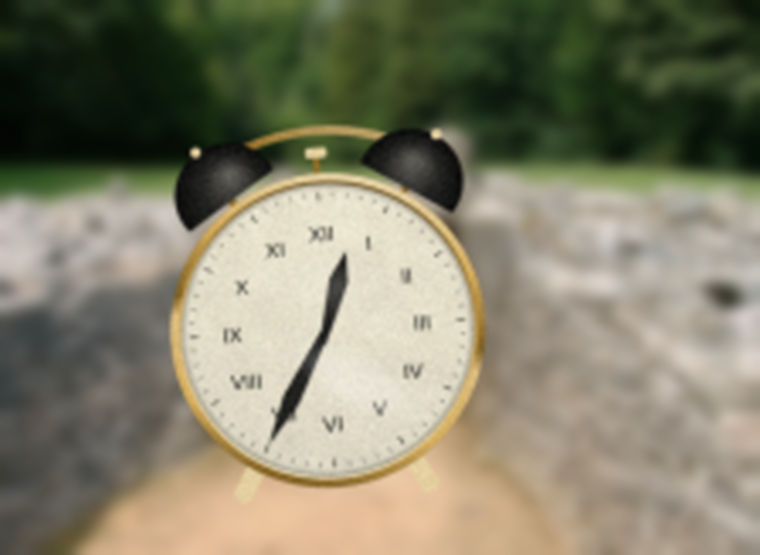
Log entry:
h=12 m=35
